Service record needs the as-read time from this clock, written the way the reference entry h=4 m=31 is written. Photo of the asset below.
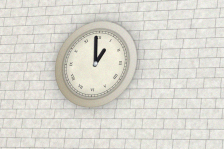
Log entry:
h=12 m=59
